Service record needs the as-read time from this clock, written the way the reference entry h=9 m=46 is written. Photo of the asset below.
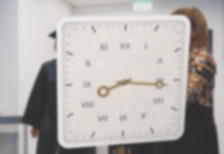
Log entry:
h=8 m=16
